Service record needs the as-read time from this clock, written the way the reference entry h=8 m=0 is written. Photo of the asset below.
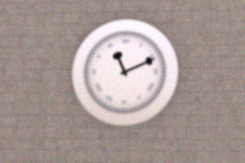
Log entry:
h=11 m=11
